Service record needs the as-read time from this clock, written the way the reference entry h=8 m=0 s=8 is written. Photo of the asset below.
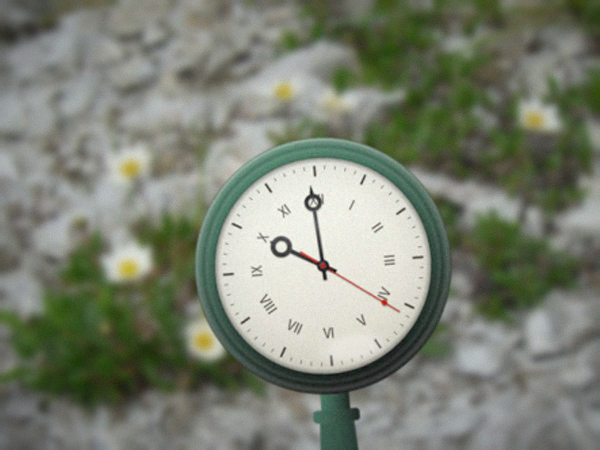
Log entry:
h=9 m=59 s=21
